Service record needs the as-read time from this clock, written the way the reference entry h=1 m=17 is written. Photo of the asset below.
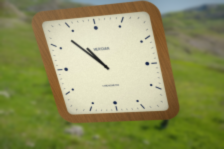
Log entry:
h=10 m=53
